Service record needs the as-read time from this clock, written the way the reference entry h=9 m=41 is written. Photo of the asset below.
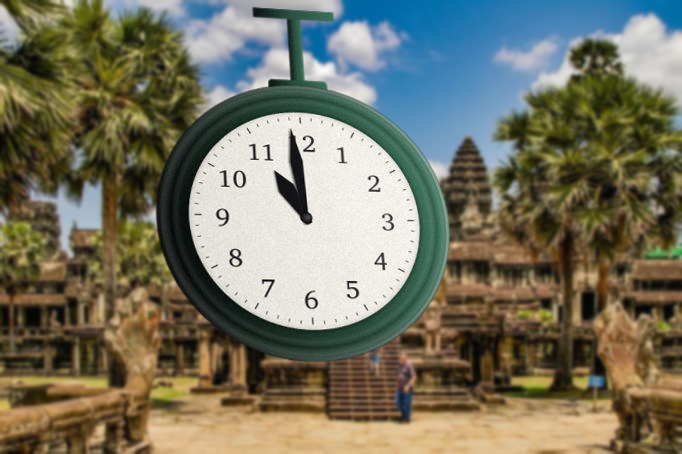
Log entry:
h=10 m=59
